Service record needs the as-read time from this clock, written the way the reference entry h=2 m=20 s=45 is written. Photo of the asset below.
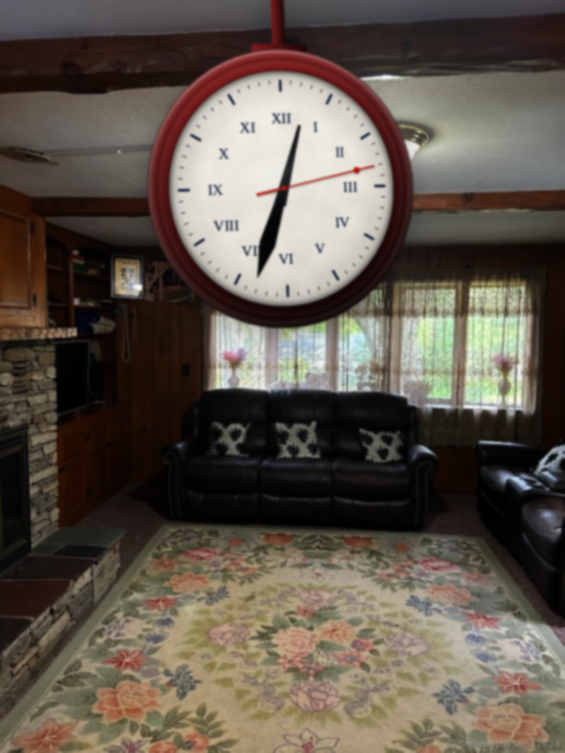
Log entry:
h=12 m=33 s=13
